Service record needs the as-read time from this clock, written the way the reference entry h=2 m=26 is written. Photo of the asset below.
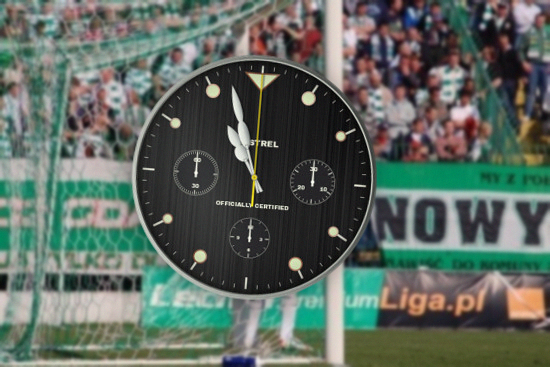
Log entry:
h=10 m=57
